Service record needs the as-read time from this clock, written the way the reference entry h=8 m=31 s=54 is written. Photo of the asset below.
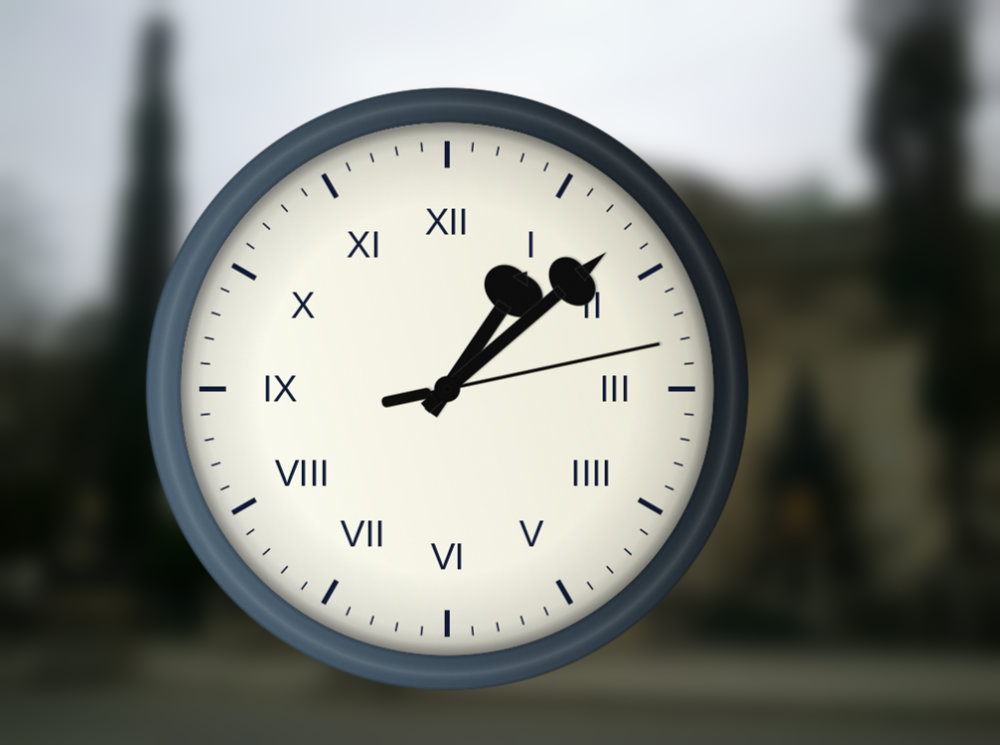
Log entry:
h=1 m=8 s=13
